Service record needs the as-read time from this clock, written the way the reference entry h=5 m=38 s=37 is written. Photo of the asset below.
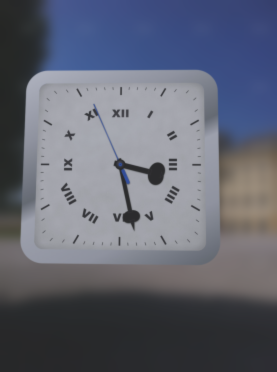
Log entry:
h=3 m=27 s=56
